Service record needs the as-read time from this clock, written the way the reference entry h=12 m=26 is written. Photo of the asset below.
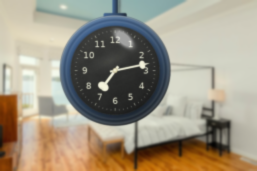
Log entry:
h=7 m=13
